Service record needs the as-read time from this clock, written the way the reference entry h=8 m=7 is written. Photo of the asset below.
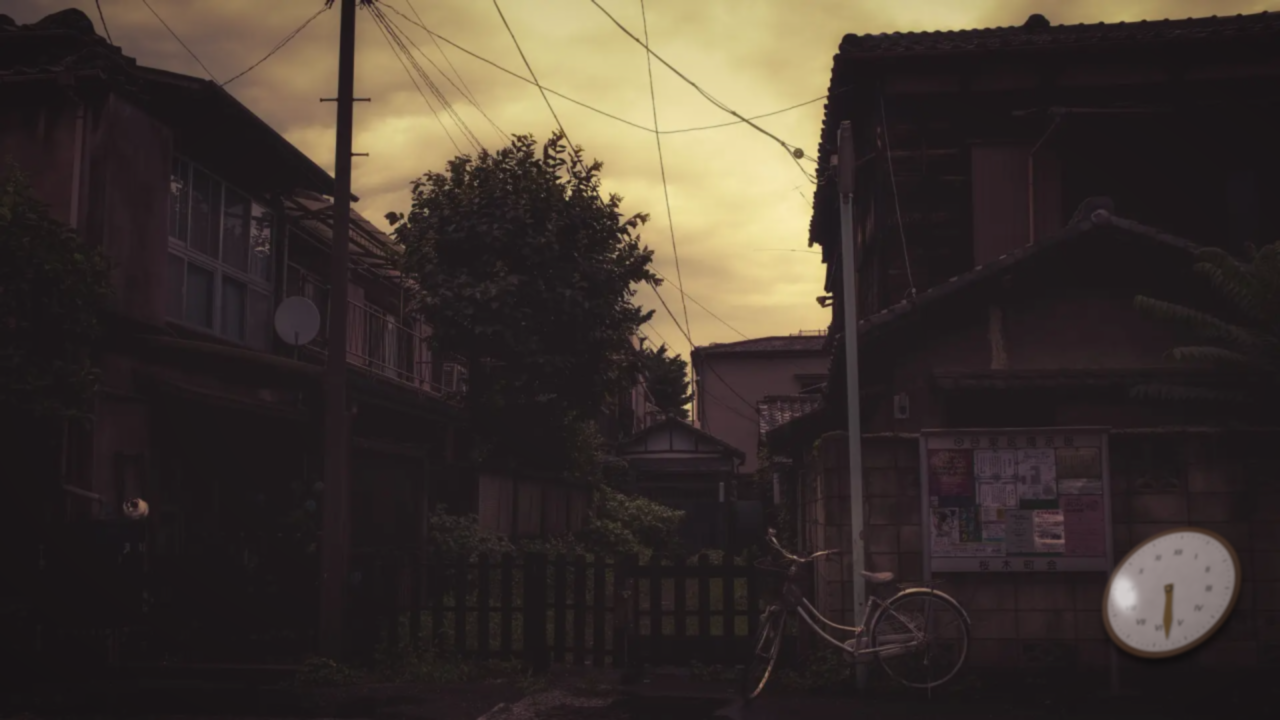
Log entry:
h=5 m=28
